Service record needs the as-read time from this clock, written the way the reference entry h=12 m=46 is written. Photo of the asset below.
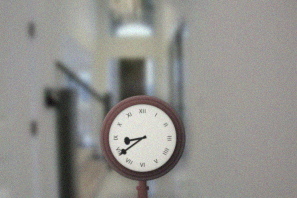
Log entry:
h=8 m=39
